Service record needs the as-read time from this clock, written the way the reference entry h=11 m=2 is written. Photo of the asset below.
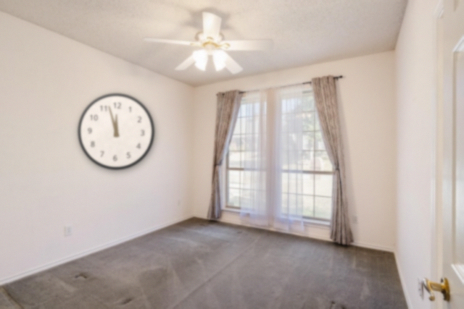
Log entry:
h=11 m=57
